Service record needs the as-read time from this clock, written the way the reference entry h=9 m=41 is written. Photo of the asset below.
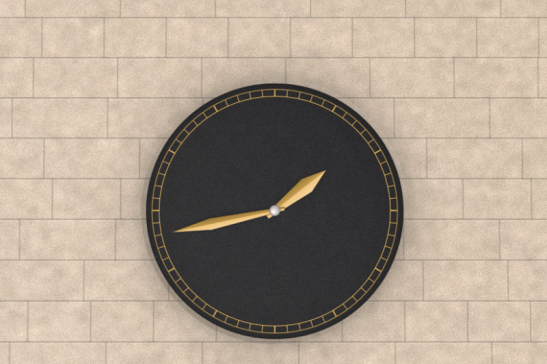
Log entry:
h=1 m=43
